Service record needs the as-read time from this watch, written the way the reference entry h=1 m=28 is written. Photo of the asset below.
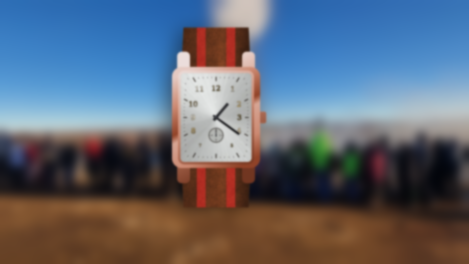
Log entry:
h=1 m=21
